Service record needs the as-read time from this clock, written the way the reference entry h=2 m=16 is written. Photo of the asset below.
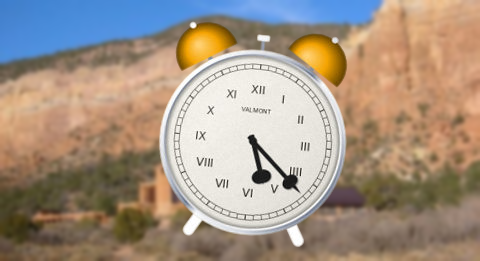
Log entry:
h=5 m=22
